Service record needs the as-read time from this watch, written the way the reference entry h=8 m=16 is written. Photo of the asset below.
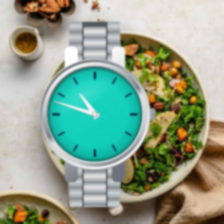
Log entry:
h=10 m=48
